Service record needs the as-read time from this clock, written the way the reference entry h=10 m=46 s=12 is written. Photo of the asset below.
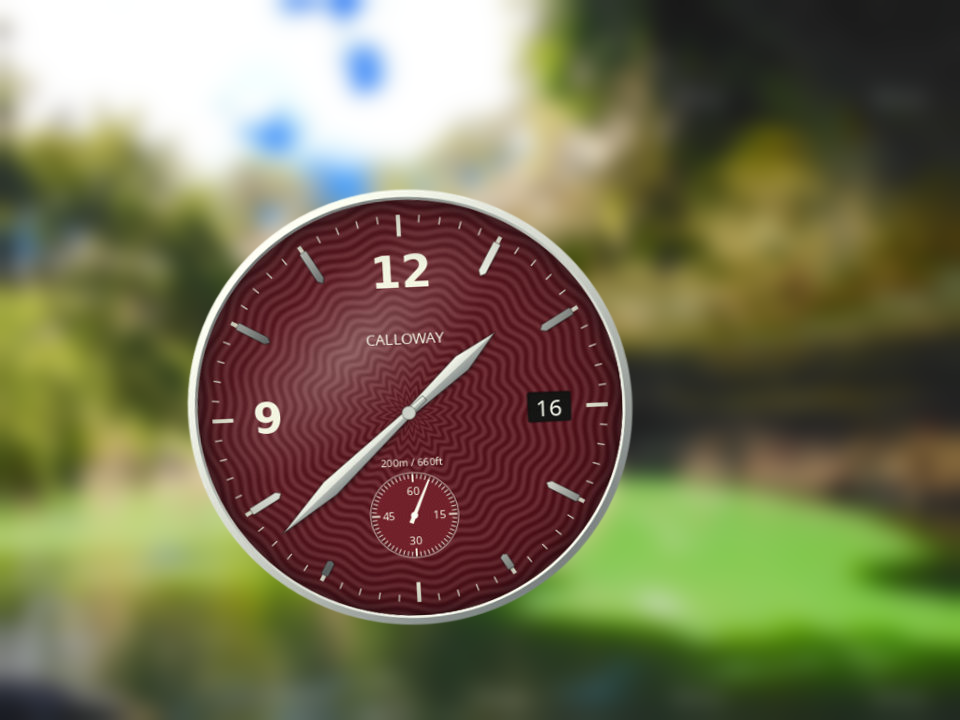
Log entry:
h=1 m=38 s=4
